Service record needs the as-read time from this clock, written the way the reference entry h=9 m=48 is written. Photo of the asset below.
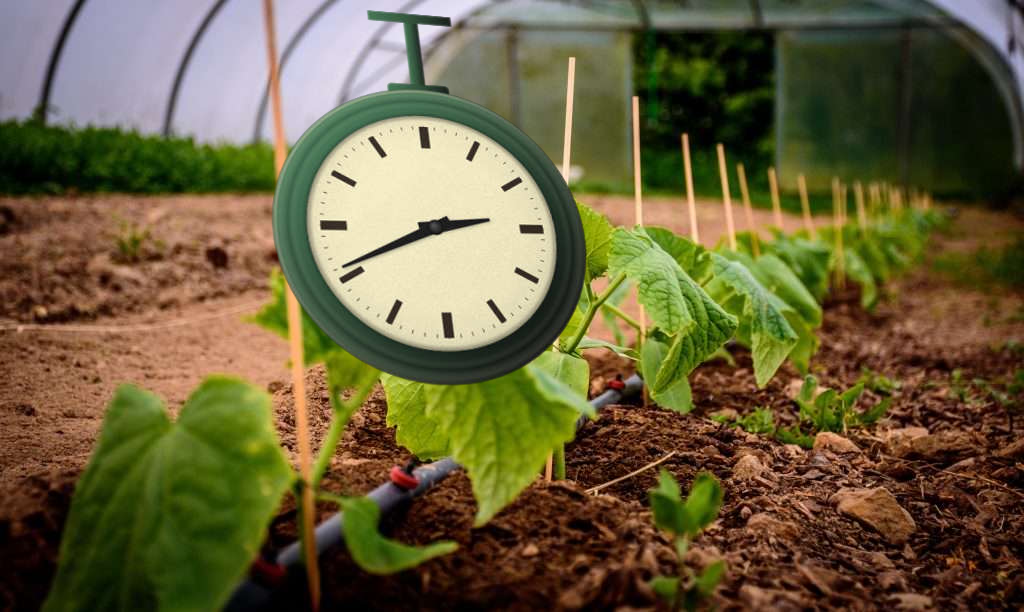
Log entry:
h=2 m=41
